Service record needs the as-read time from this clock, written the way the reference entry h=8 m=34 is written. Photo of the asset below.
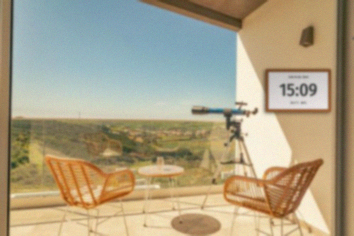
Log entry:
h=15 m=9
